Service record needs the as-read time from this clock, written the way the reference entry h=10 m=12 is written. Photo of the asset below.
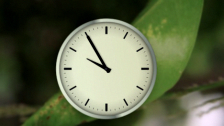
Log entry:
h=9 m=55
